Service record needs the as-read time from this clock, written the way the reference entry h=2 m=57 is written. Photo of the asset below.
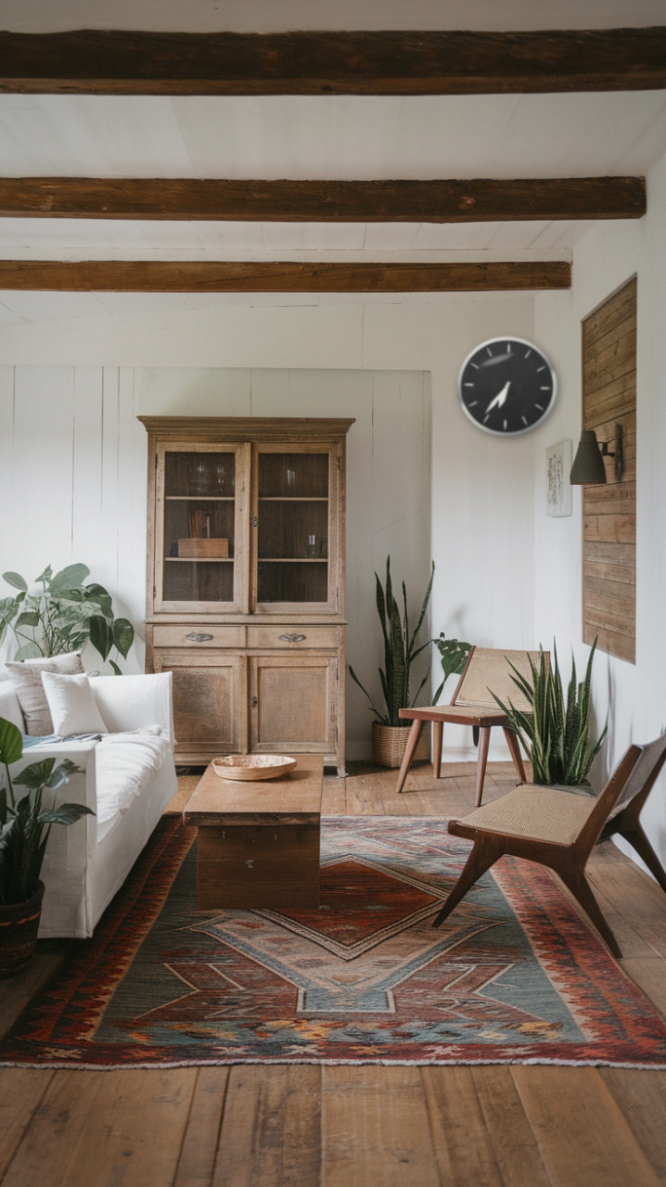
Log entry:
h=6 m=36
